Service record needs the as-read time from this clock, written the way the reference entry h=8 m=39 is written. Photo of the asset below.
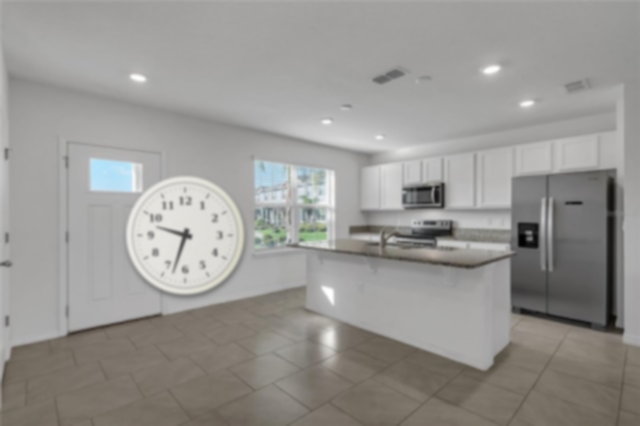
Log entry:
h=9 m=33
